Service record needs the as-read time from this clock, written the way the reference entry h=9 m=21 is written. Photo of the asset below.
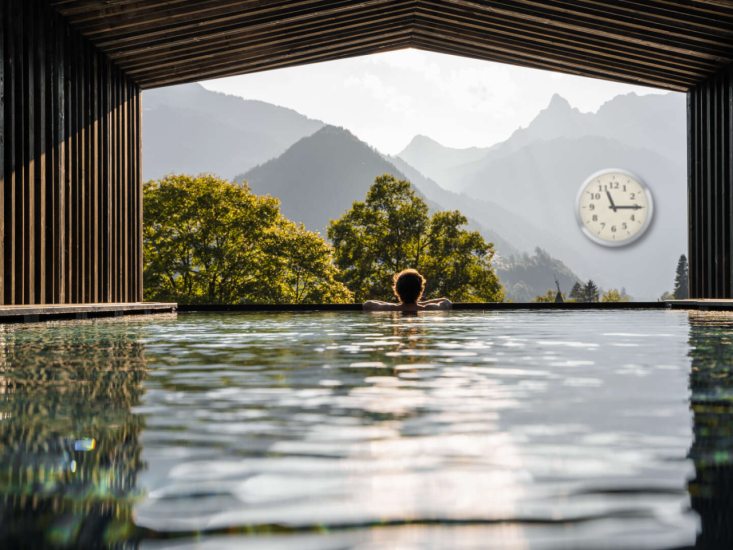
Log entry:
h=11 m=15
